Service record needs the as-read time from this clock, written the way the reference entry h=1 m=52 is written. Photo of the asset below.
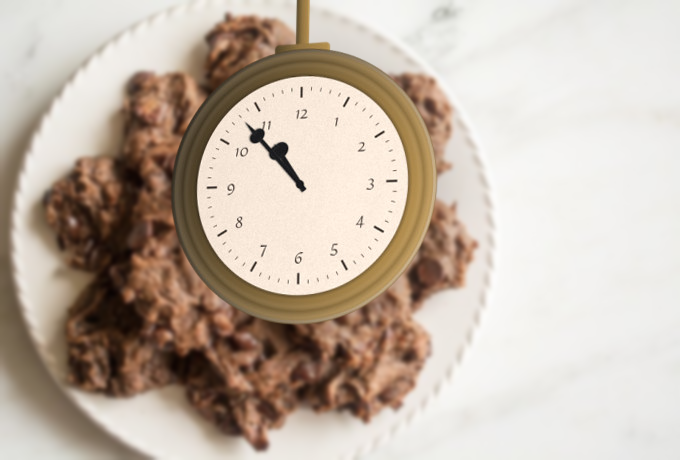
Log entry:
h=10 m=53
